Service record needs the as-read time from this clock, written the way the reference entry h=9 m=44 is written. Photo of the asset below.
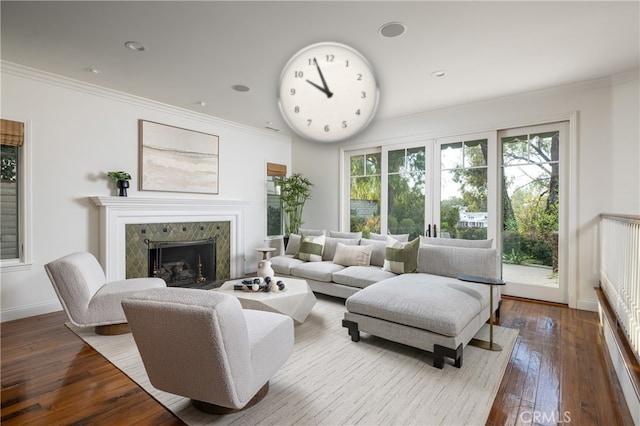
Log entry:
h=9 m=56
